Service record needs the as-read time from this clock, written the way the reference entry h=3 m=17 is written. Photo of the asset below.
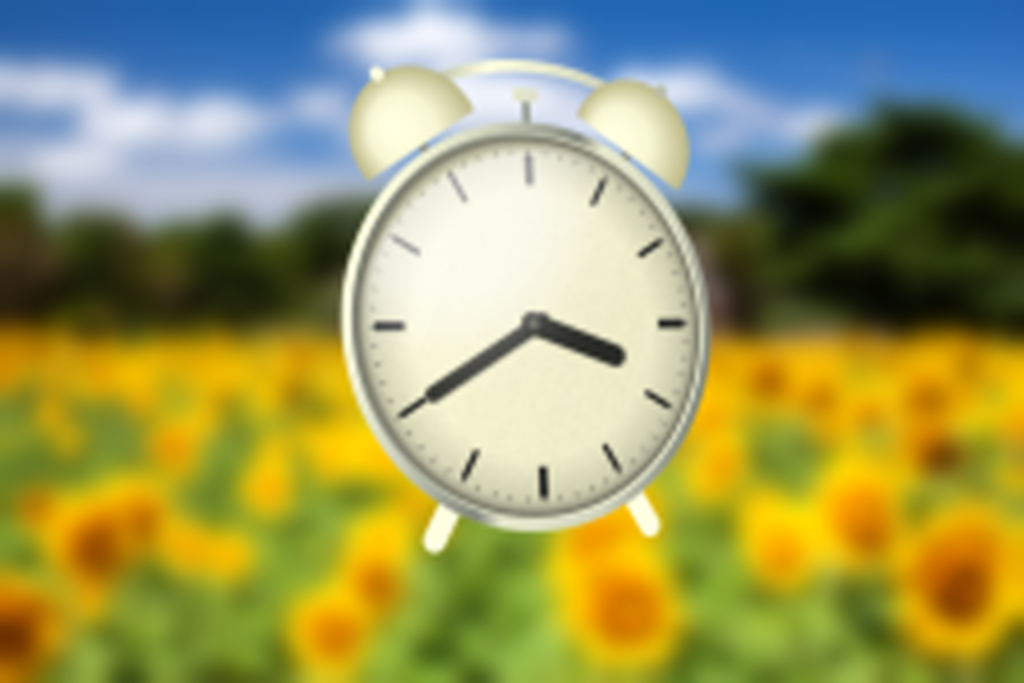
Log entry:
h=3 m=40
